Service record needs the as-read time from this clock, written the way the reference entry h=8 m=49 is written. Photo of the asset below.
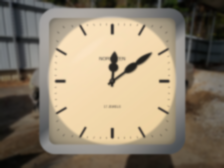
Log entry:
h=12 m=9
